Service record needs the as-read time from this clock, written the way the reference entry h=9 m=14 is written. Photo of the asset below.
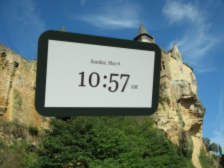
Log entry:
h=10 m=57
